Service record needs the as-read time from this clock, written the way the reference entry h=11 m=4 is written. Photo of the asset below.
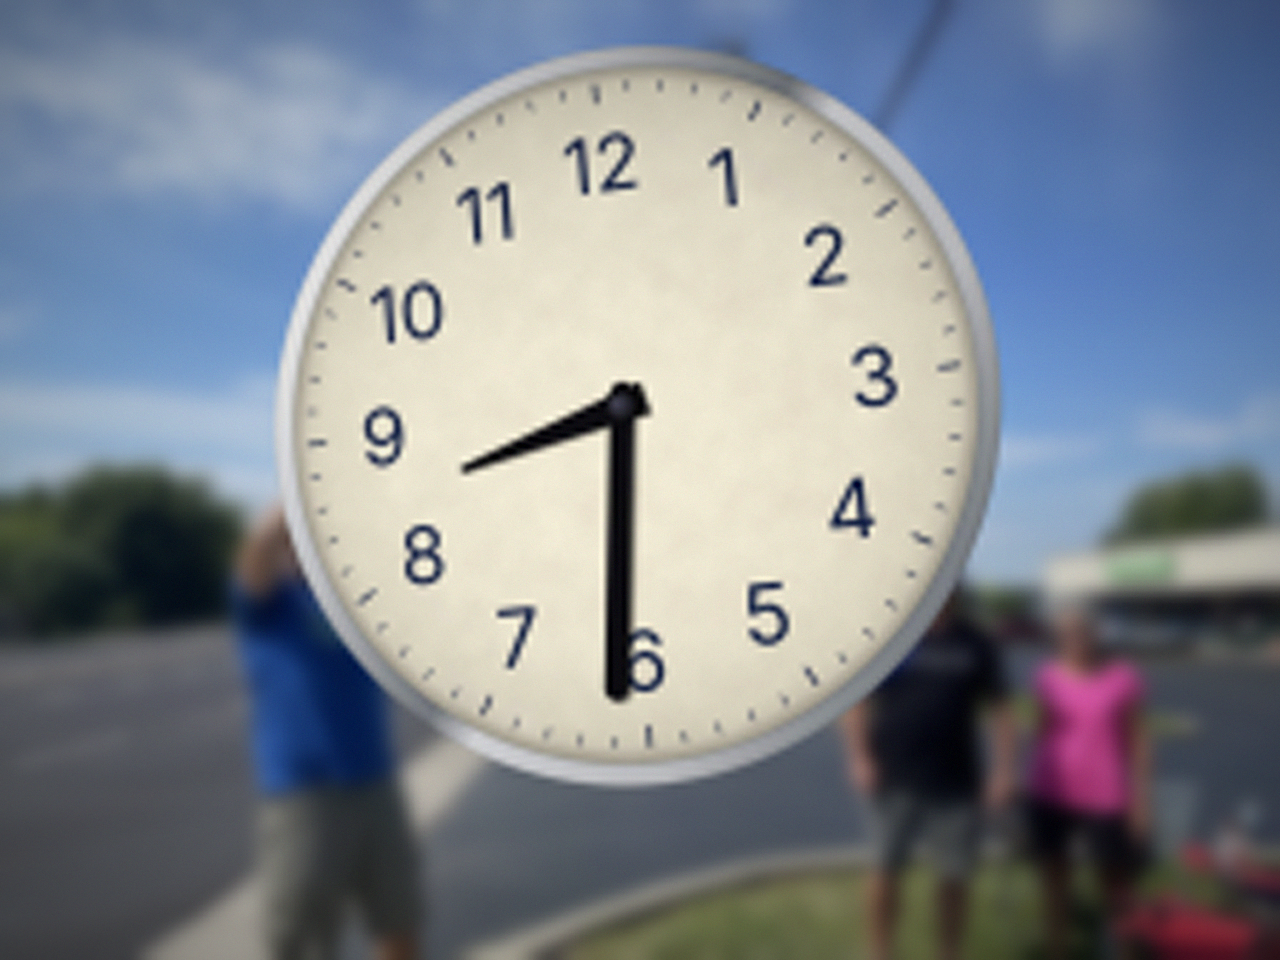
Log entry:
h=8 m=31
